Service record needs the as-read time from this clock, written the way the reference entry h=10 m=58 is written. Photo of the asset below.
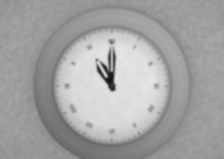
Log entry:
h=11 m=0
